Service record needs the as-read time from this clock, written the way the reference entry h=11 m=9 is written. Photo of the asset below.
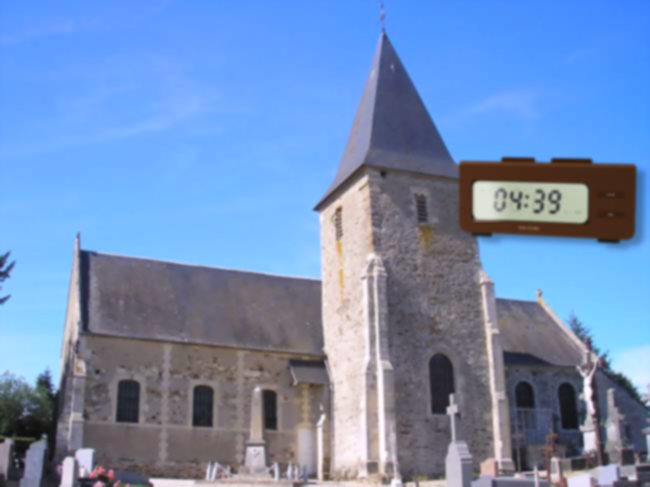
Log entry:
h=4 m=39
